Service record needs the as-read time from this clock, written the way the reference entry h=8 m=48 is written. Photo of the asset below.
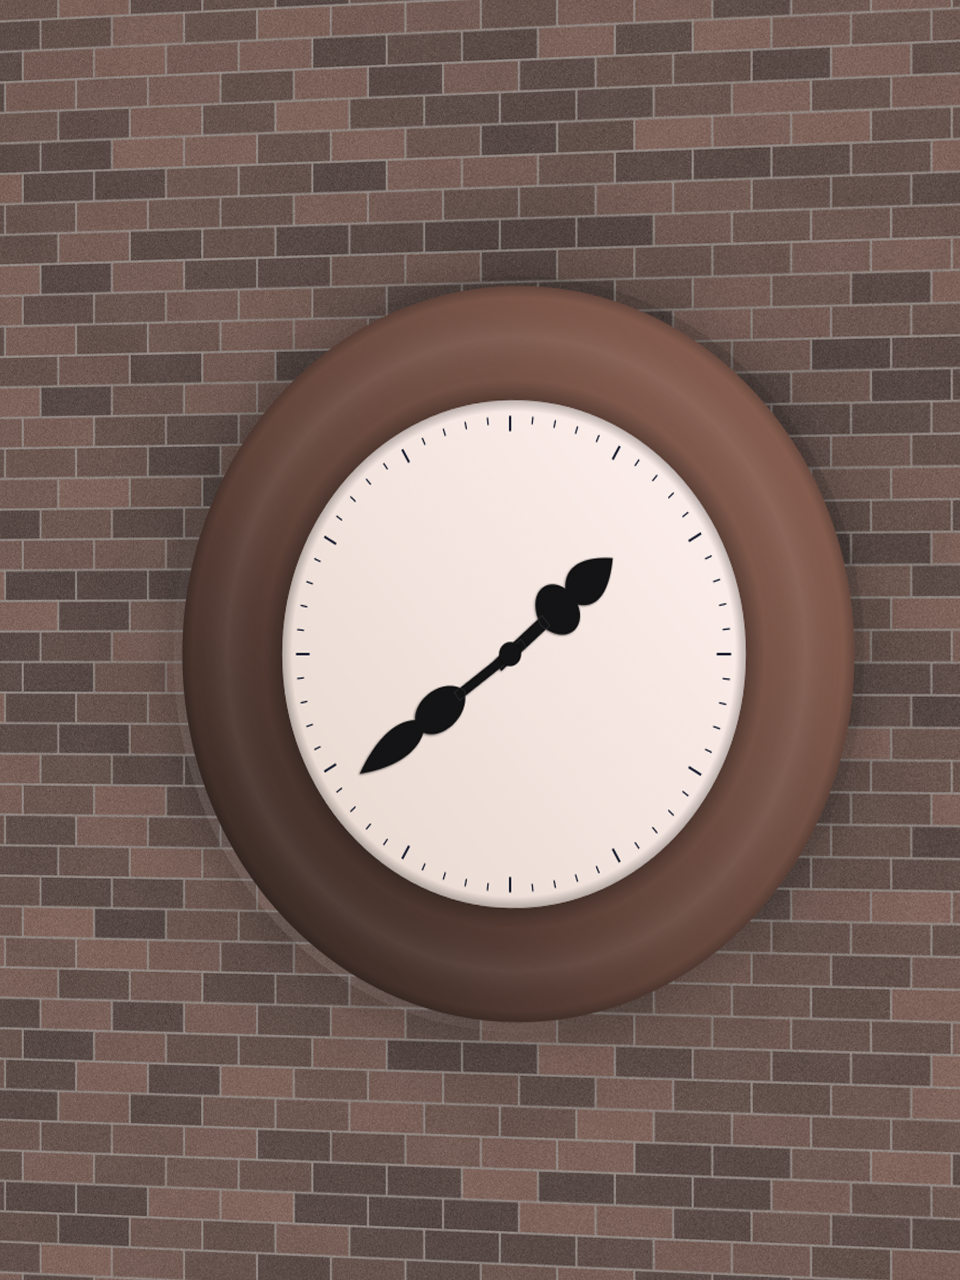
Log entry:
h=1 m=39
